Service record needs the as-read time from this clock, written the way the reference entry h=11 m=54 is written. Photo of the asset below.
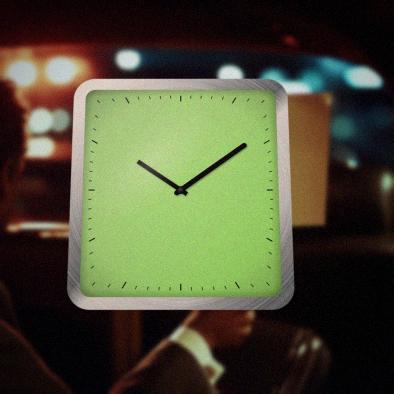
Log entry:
h=10 m=9
